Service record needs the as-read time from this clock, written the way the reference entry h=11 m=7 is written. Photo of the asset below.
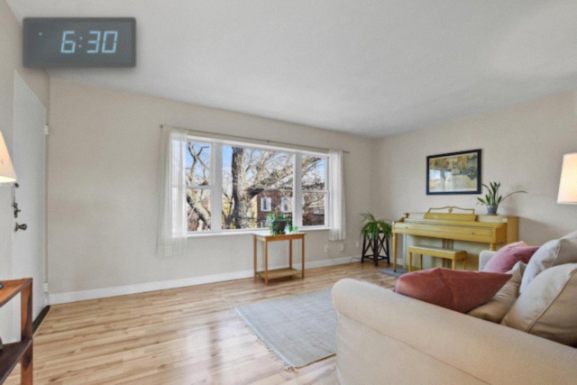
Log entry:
h=6 m=30
